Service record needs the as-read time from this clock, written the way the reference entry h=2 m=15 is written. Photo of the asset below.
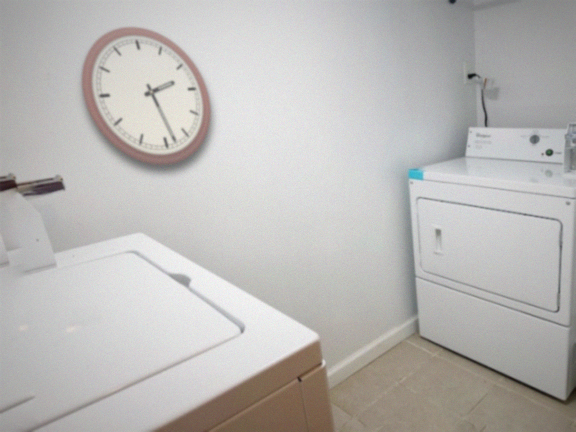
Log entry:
h=2 m=28
